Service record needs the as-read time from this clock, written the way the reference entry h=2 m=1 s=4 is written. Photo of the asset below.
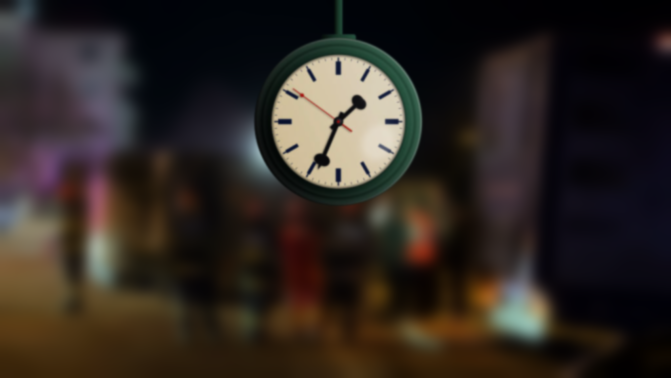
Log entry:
h=1 m=33 s=51
